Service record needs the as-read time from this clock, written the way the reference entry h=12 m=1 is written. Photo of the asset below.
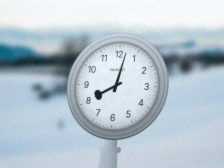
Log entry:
h=8 m=2
